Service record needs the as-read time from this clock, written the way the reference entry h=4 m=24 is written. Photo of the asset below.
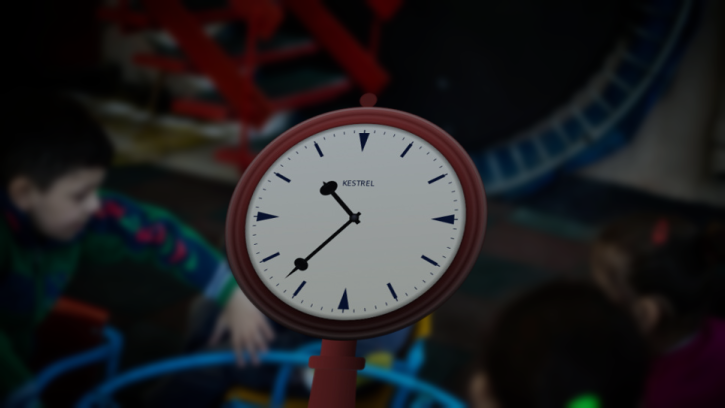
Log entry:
h=10 m=37
